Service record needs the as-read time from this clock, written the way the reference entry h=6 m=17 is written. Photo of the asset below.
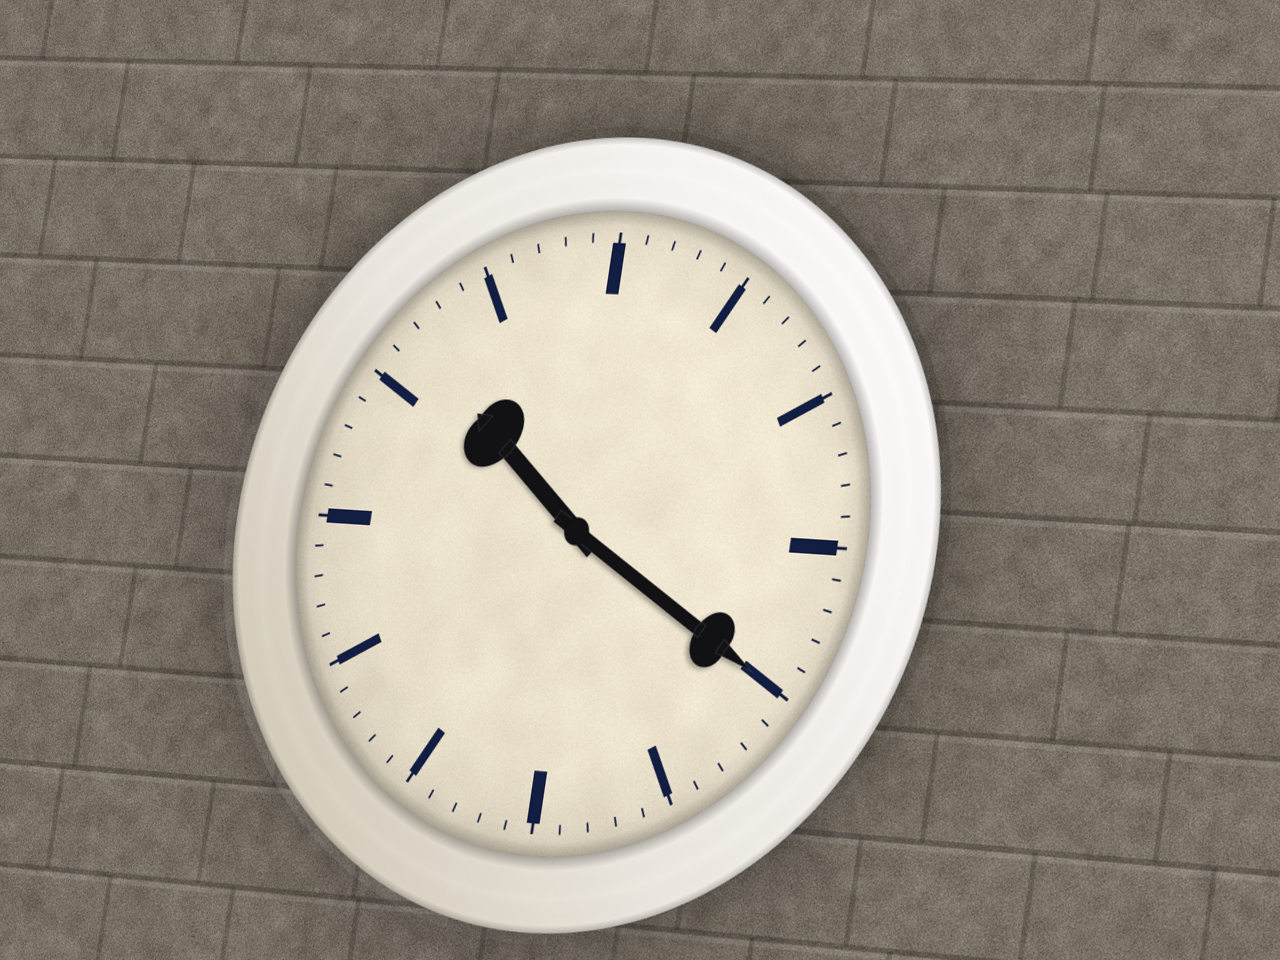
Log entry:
h=10 m=20
